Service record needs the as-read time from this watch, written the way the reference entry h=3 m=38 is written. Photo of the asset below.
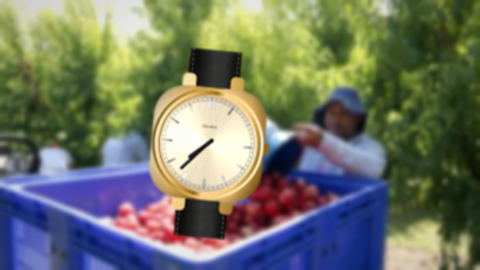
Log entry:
h=7 m=37
